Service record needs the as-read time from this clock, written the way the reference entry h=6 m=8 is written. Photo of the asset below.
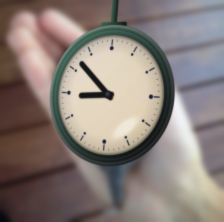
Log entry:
h=8 m=52
